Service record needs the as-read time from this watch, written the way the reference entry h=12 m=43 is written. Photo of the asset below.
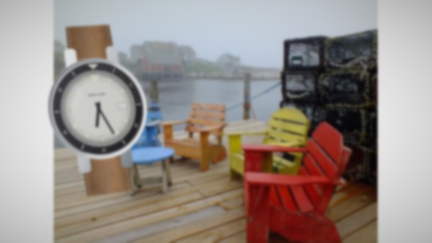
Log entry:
h=6 m=26
